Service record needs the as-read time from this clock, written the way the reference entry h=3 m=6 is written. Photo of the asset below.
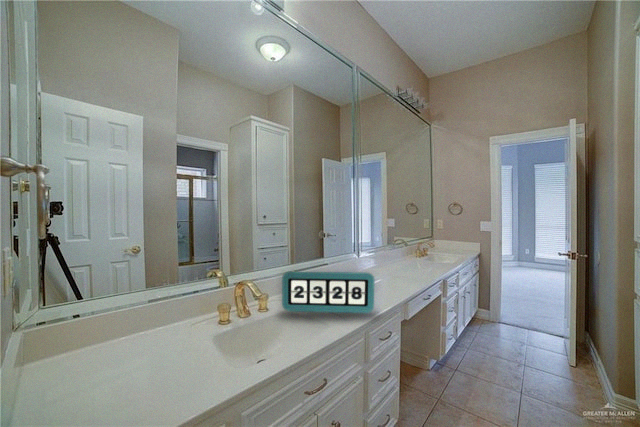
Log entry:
h=23 m=28
